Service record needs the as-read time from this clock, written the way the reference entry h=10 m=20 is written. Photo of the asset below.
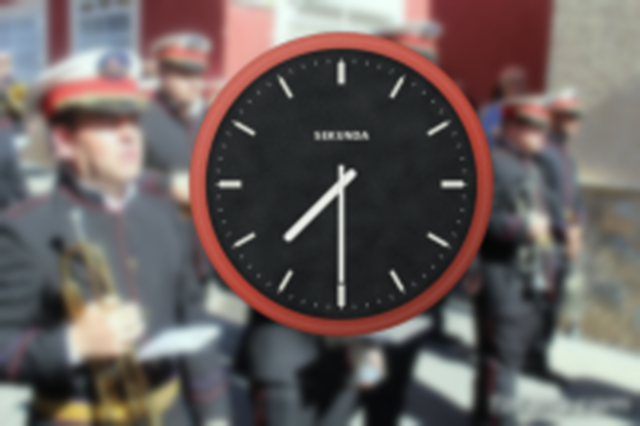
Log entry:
h=7 m=30
